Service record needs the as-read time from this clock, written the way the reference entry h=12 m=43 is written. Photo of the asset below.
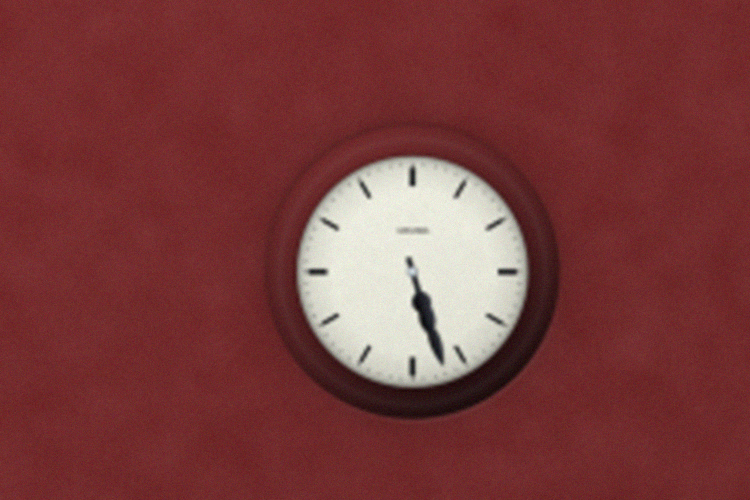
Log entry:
h=5 m=27
